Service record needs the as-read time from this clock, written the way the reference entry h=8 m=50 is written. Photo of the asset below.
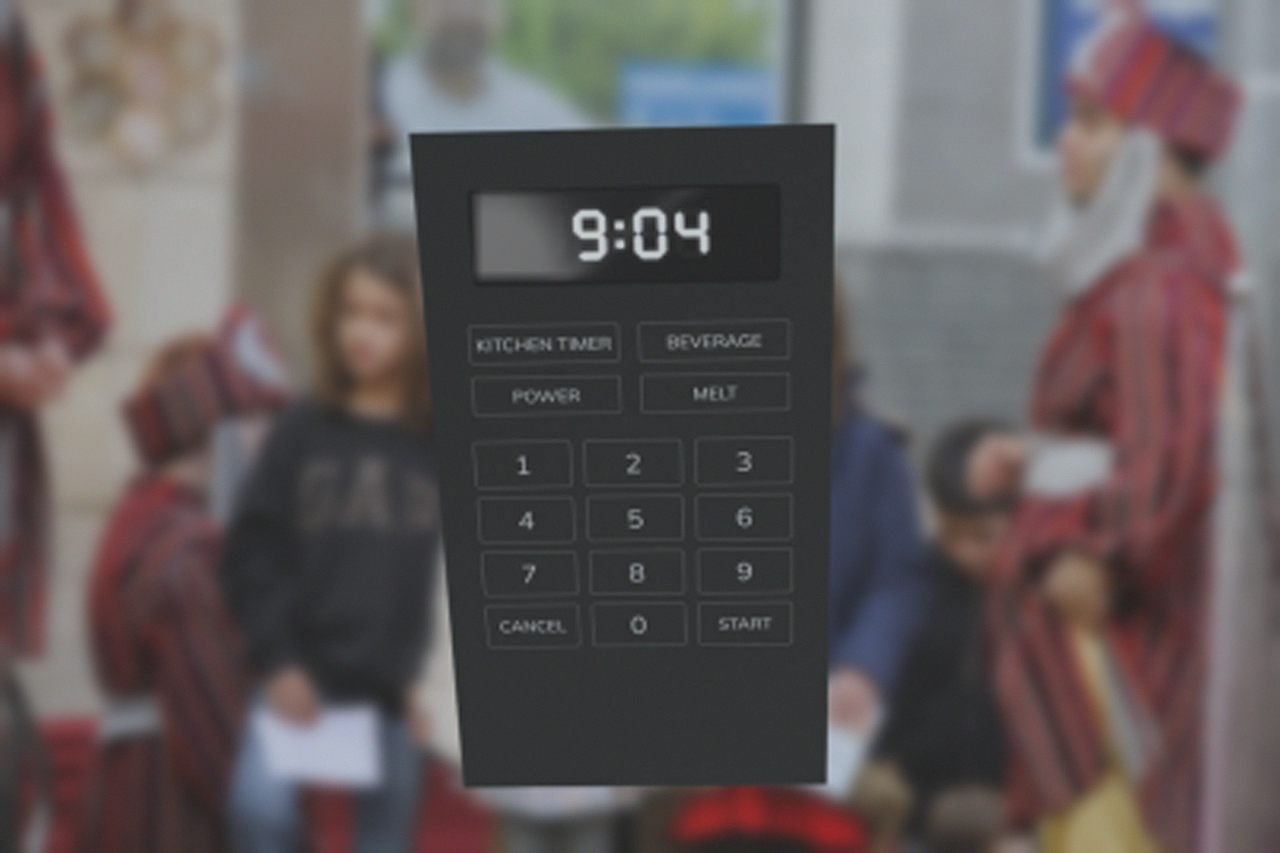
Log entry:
h=9 m=4
